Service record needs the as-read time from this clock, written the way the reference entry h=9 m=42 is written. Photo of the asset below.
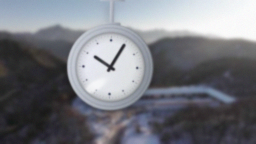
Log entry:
h=10 m=5
